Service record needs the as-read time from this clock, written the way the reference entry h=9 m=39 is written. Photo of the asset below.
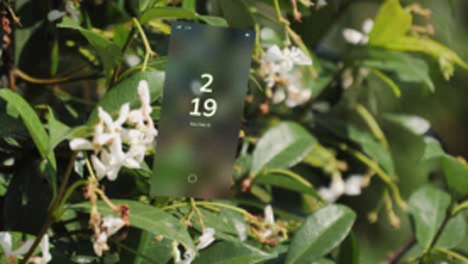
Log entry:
h=2 m=19
